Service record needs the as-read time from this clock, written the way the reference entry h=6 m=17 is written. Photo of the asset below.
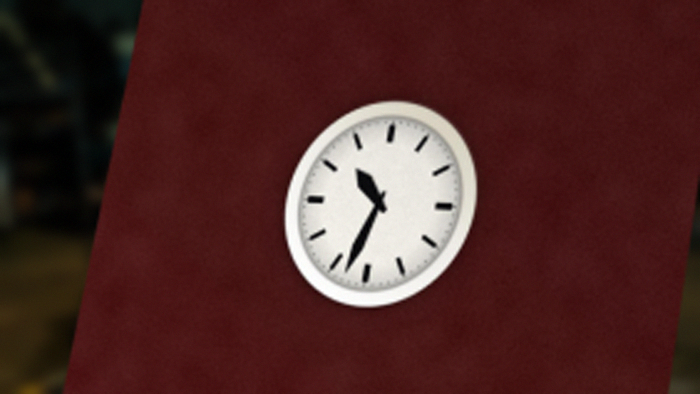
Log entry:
h=10 m=33
